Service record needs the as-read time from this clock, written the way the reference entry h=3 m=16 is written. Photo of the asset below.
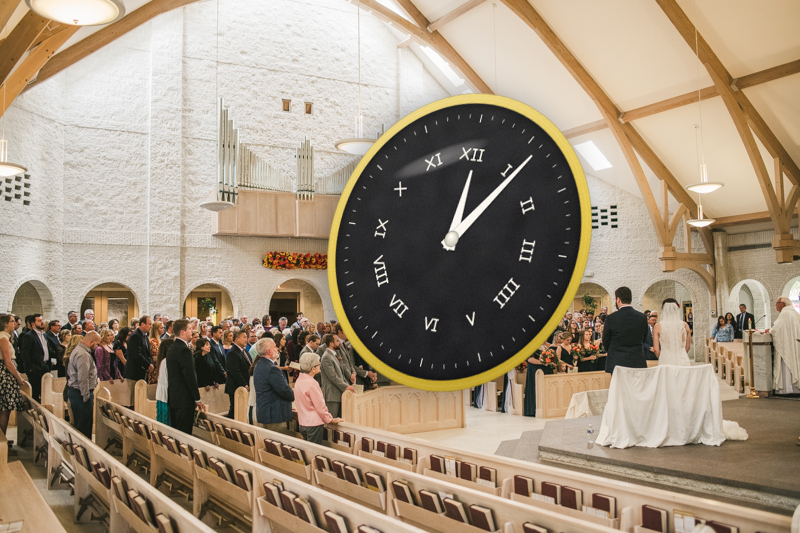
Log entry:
h=12 m=6
